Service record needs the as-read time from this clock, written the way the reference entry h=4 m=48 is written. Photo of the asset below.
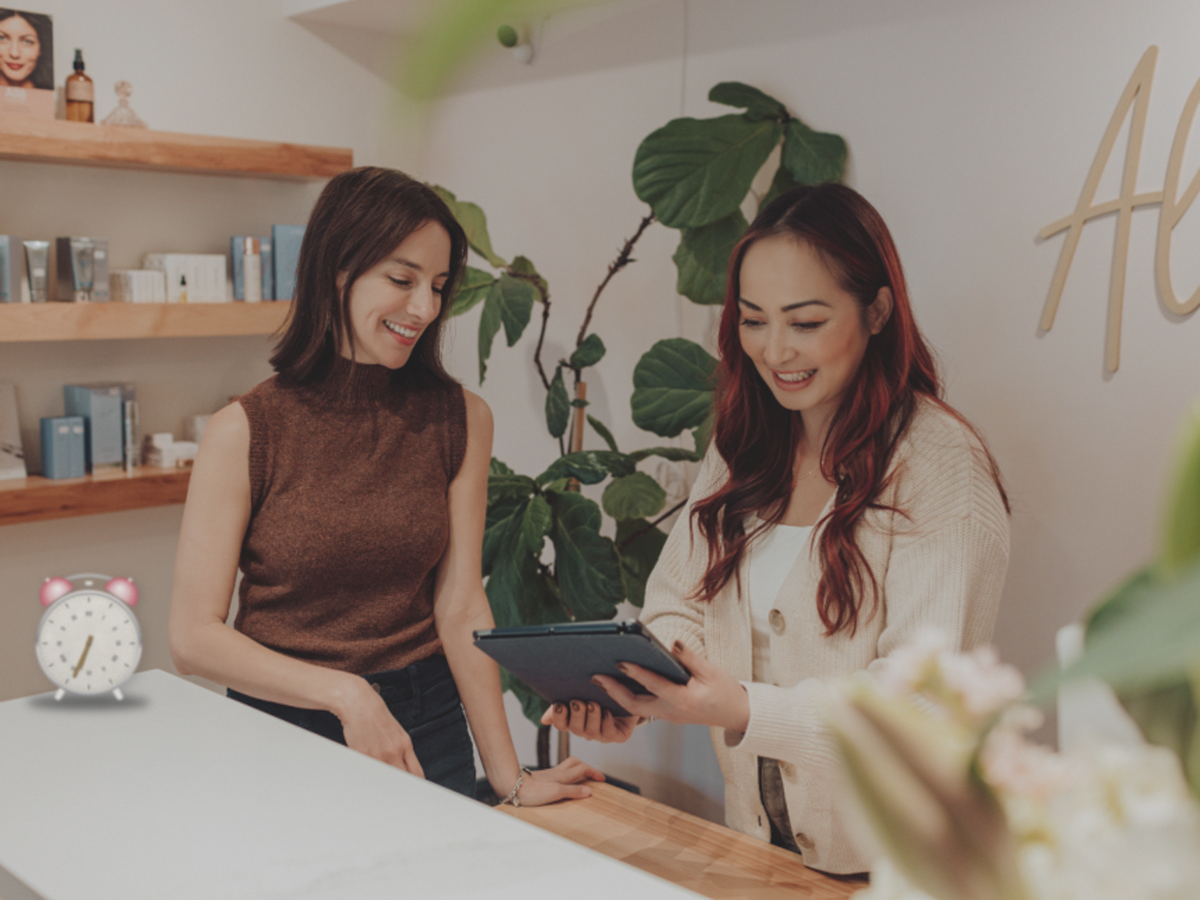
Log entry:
h=6 m=34
